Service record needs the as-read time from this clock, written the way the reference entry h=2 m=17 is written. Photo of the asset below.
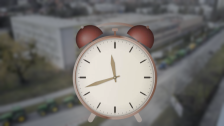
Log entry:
h=11 m=42
